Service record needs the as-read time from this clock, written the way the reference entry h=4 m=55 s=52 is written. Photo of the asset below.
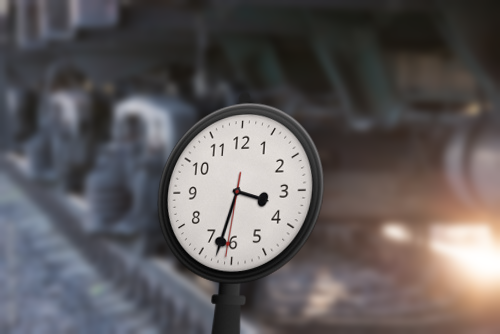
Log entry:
h=3 m=32 s=31
